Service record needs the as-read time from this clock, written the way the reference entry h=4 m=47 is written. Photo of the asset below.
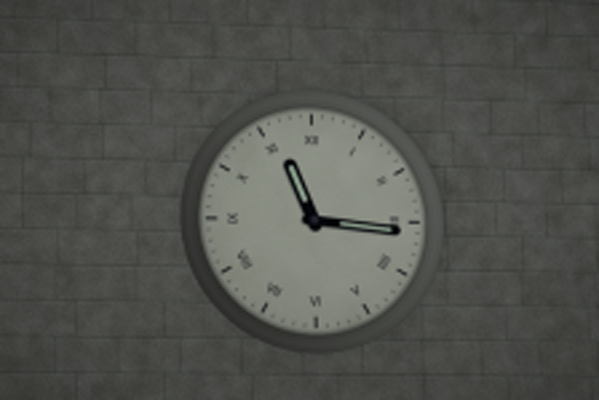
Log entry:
h=11 m=16
